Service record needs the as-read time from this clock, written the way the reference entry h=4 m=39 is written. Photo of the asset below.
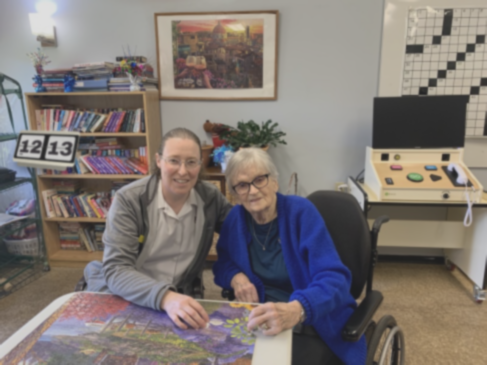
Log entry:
h=12 m=13
